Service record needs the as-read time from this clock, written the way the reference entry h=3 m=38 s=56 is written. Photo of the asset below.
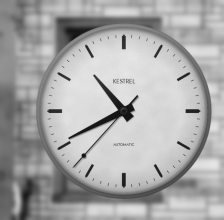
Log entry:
h=10 m=40 s=37
